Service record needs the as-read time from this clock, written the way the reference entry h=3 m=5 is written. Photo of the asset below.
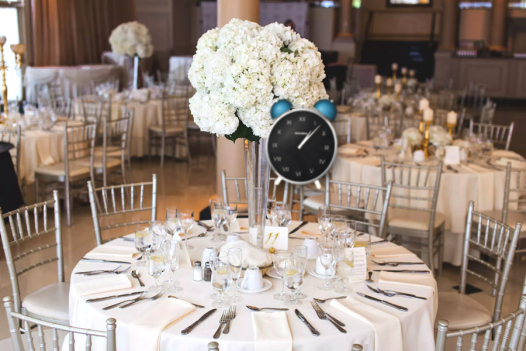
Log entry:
h=1 m=7
